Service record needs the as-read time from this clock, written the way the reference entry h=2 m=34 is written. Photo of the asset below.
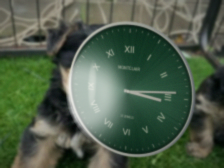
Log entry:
h=3 m=14
